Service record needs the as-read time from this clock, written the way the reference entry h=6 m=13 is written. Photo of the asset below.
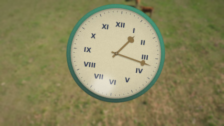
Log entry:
h=1 m=17
